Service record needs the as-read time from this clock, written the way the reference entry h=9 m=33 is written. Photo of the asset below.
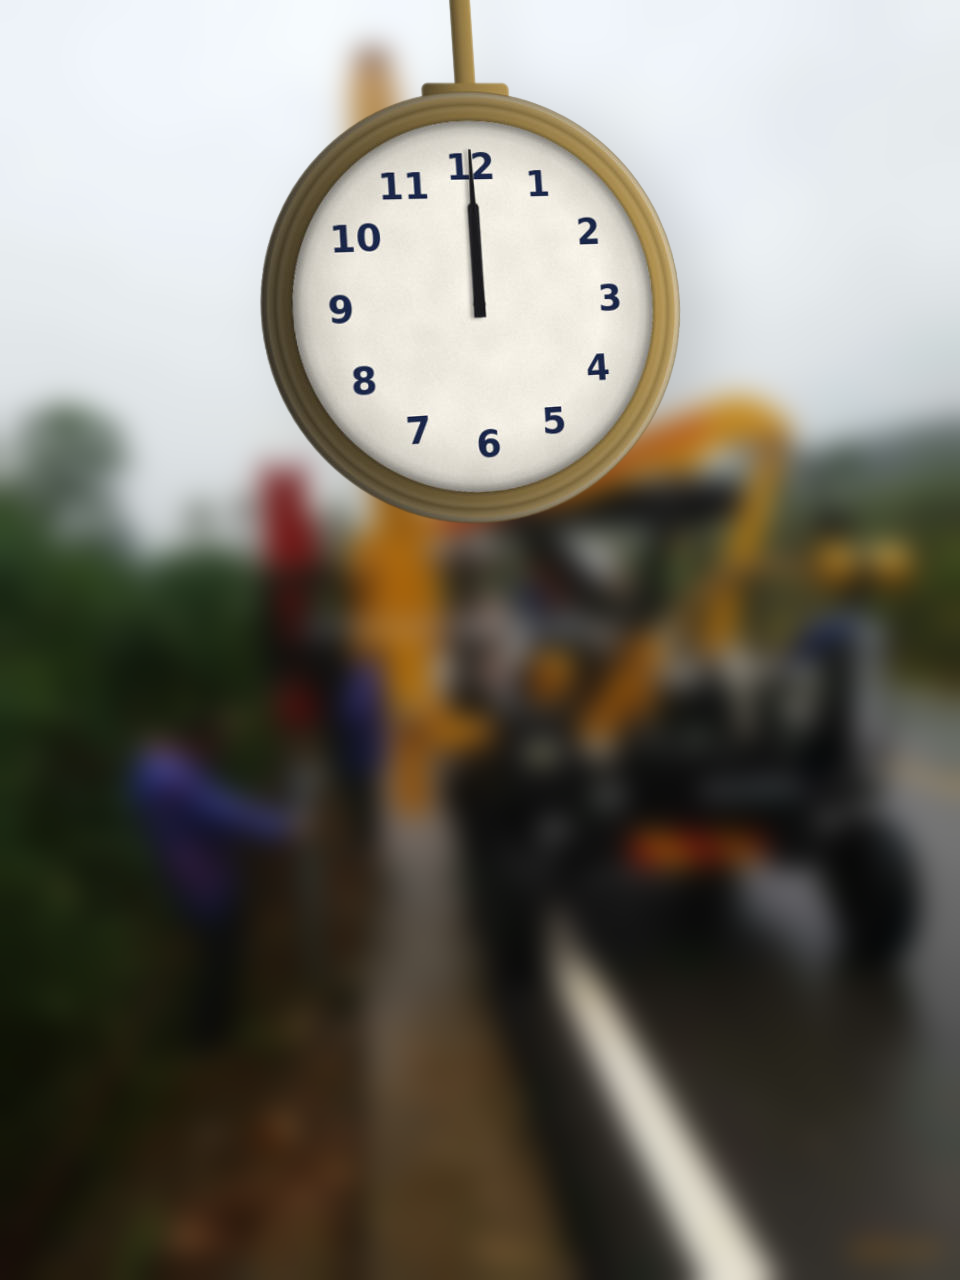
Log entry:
h=12 m=0
